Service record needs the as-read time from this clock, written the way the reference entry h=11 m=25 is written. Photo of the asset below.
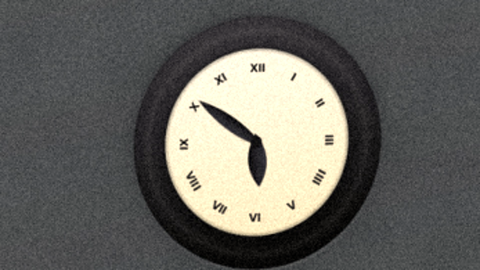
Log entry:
h=5 m=51
